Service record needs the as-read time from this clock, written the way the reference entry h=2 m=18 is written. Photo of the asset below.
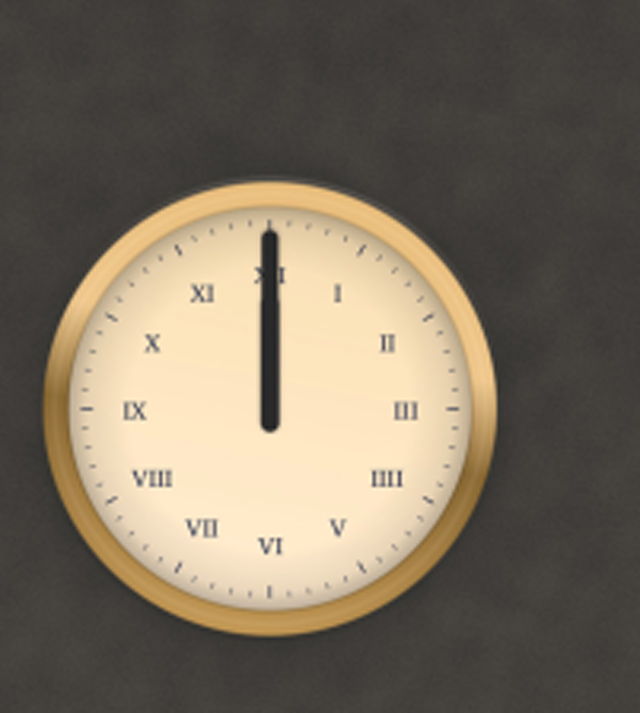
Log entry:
h=12 m=0
